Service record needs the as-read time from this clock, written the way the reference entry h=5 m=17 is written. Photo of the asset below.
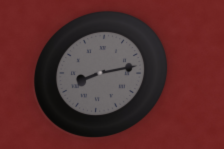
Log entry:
h=8 m=13
